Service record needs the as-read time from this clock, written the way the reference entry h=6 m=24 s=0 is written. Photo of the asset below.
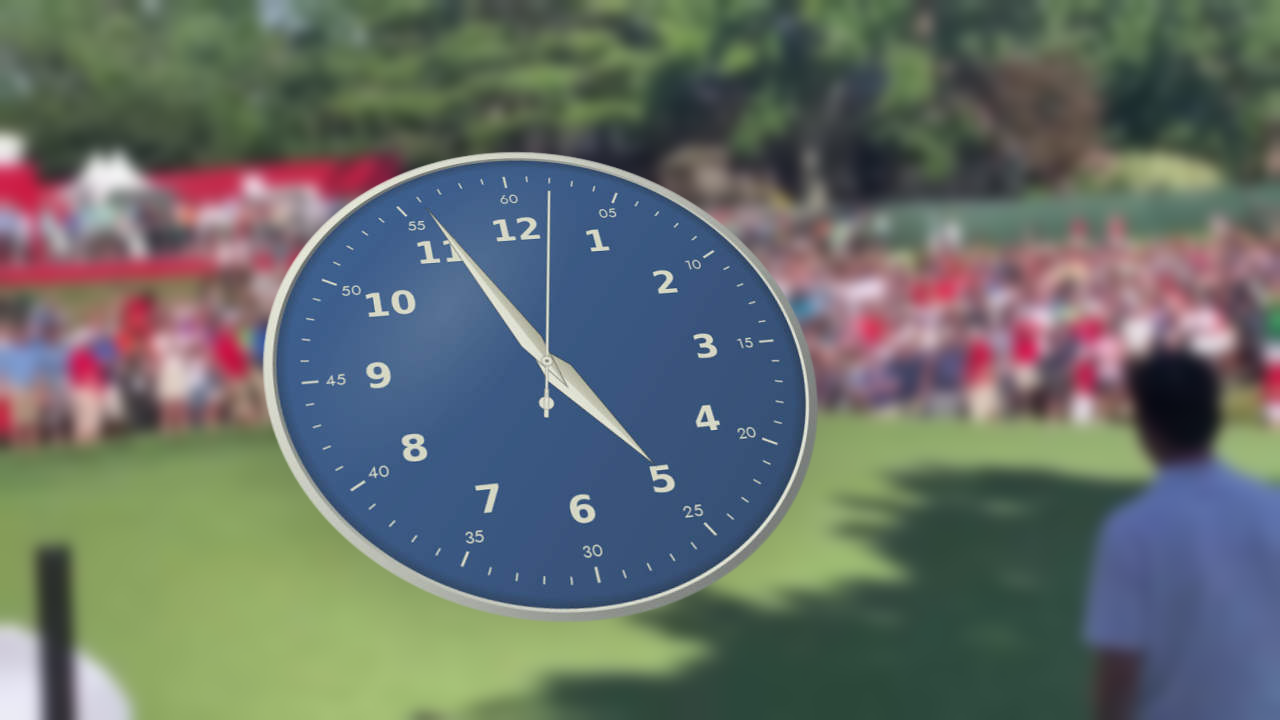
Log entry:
h=4 m=56 s=2
